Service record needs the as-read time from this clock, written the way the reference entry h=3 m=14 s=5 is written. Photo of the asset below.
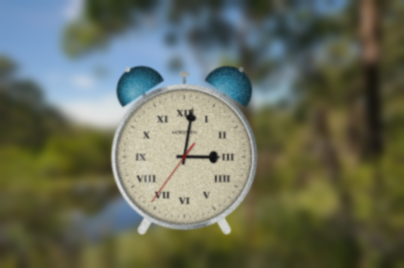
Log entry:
h=3 m=1 s=36
